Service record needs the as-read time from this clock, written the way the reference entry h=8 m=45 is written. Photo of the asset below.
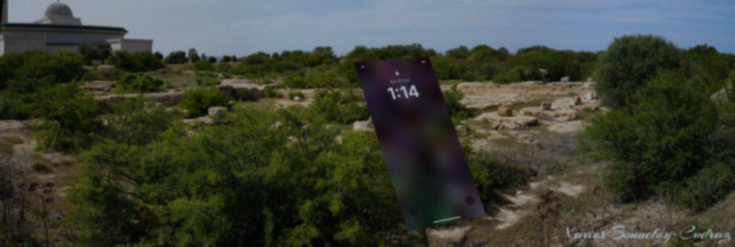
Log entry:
h=1 m=14
